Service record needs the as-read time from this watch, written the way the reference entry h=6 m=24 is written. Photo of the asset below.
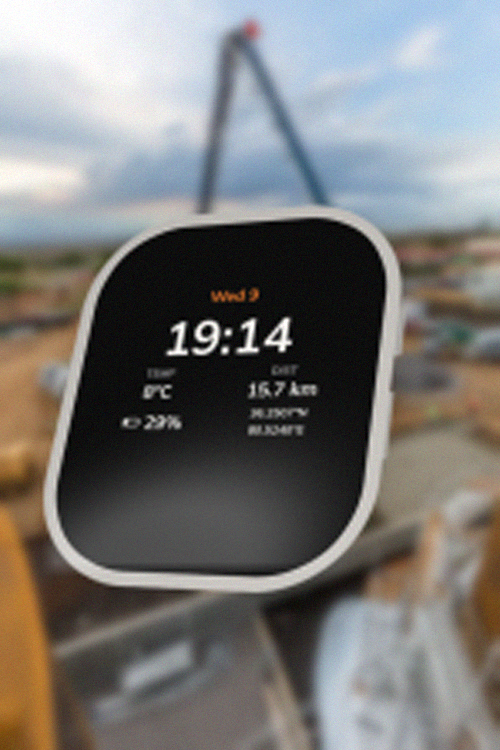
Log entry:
h=19 m=14
